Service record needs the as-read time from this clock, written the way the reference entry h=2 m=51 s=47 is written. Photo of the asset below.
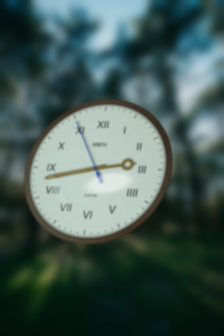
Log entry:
h=2 m=42 s=55
